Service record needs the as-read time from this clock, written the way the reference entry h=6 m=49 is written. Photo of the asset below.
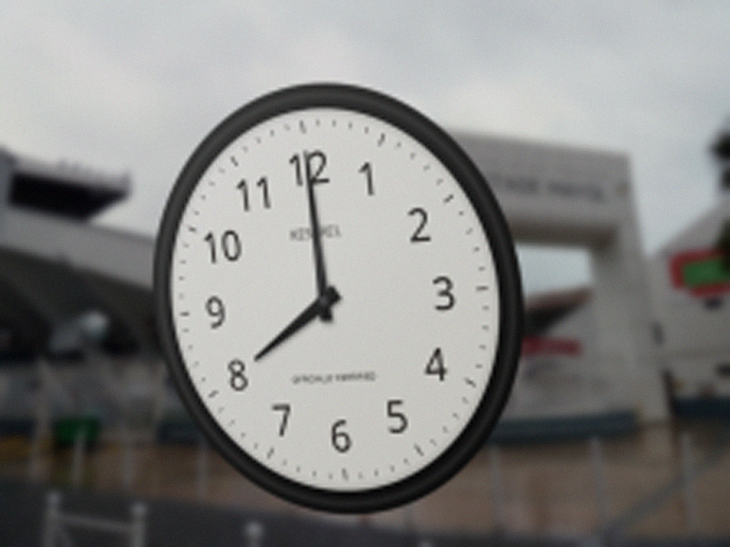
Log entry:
h=8 m=0
